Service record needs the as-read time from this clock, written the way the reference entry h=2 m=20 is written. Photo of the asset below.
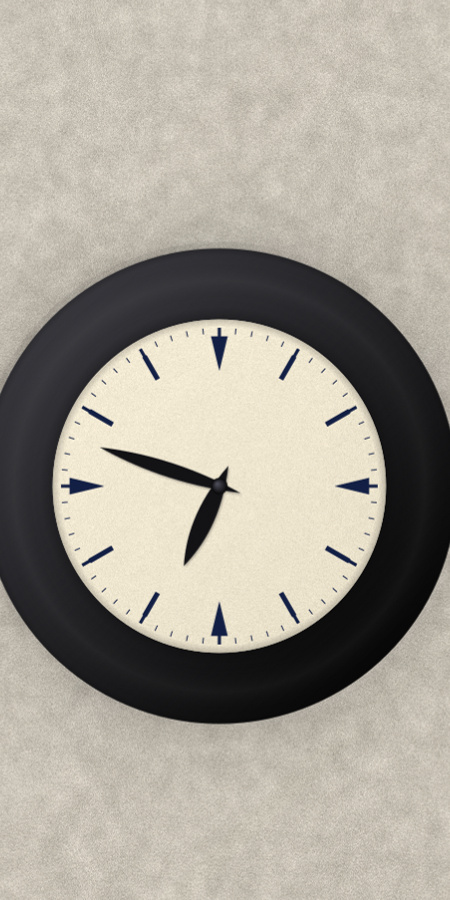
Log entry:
h=6 m=48
